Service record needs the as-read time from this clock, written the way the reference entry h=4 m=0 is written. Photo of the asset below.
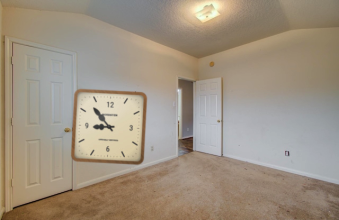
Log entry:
h=8 m=53
